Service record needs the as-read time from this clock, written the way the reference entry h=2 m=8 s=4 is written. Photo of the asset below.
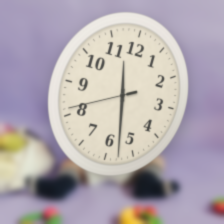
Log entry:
h=11 m=27 s=41
